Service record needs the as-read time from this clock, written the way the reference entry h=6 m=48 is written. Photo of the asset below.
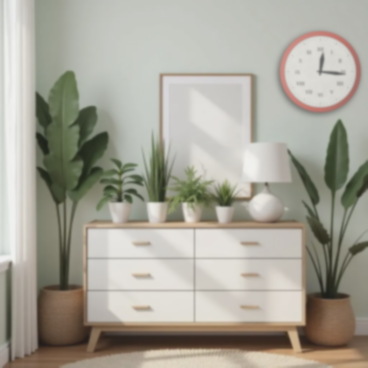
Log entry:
h=12 m=16
